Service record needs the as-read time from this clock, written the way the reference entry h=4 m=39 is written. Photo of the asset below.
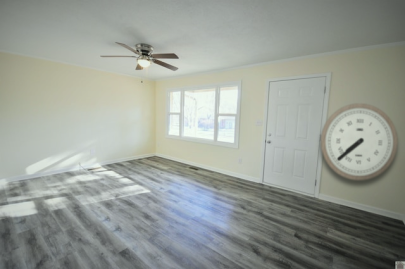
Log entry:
h=7 m=38
